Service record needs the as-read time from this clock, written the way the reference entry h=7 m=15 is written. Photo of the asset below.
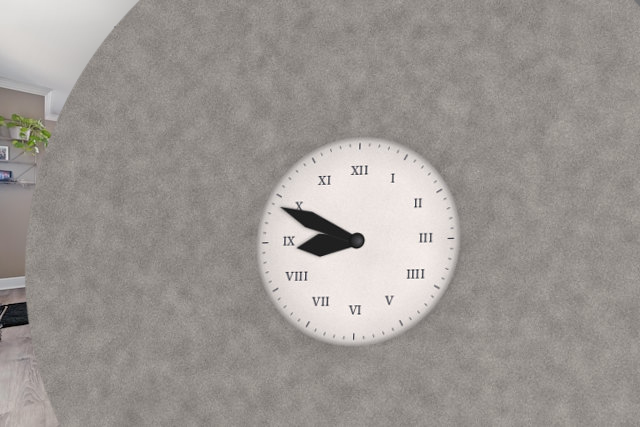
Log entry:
h=8 m=49
